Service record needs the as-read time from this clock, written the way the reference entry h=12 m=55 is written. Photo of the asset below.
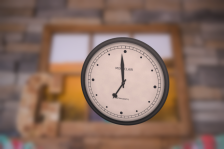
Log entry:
h=6 m=59
